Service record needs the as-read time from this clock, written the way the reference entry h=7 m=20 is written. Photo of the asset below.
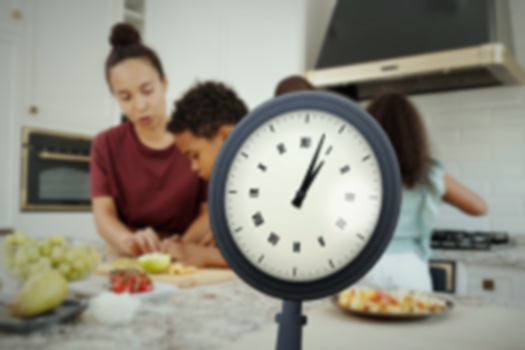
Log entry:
h=1 m=3
